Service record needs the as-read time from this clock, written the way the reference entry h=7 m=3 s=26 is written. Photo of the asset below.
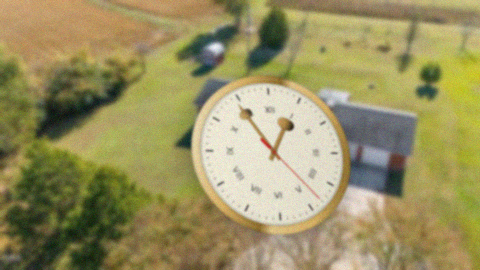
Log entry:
h=12 m=54 s=23
